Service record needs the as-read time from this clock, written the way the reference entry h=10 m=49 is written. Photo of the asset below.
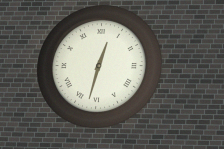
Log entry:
h=12 m=32
